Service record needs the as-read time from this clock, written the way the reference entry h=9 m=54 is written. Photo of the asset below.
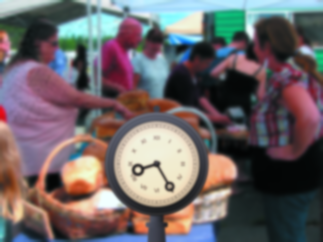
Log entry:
h=8 m=25
